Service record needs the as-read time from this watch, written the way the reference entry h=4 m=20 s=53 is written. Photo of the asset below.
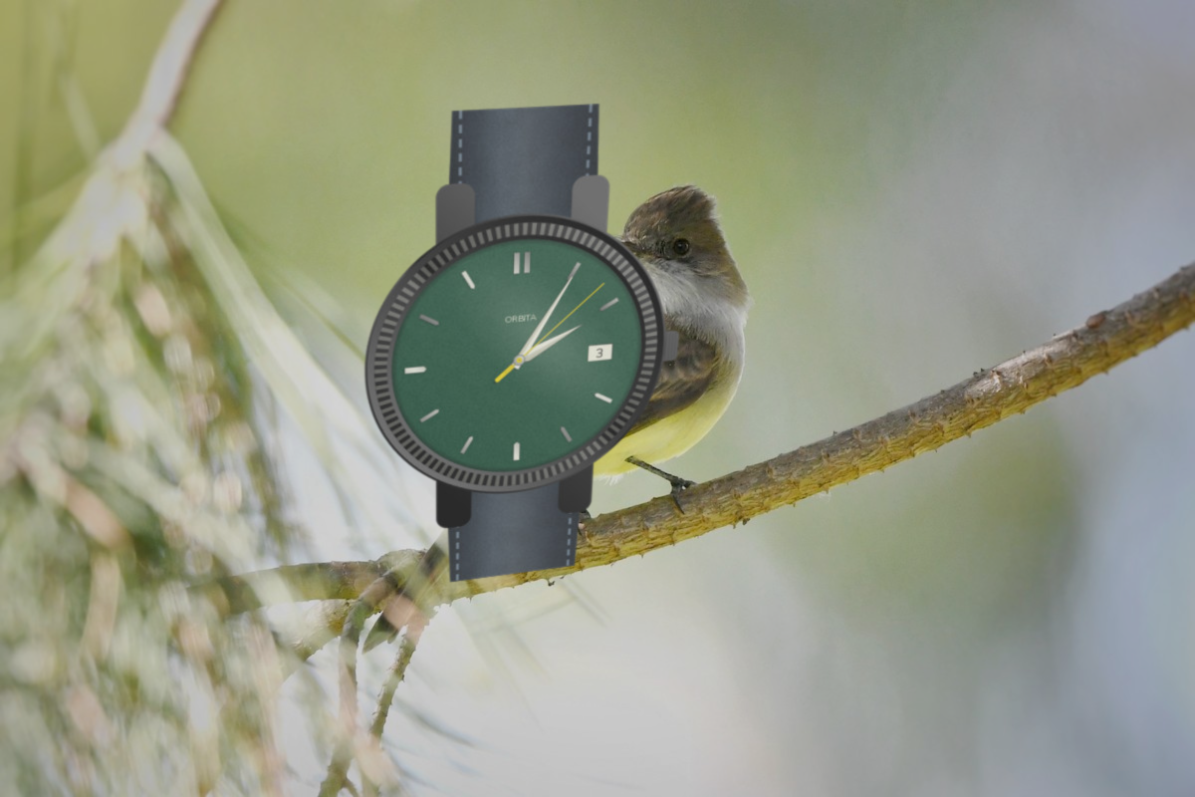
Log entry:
h=2 m=5 s=8
